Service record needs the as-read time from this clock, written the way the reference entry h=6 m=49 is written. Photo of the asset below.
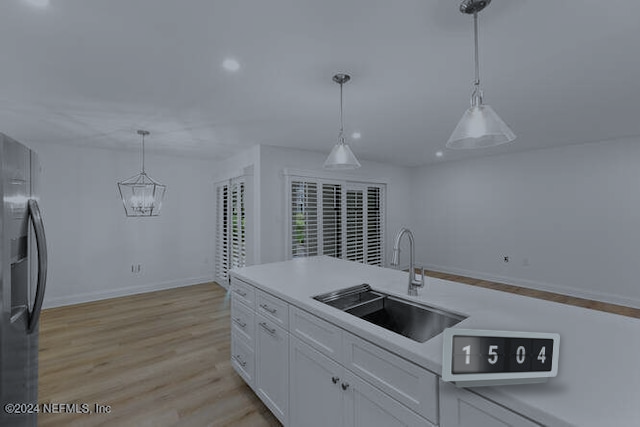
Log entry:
h=15 m=4
